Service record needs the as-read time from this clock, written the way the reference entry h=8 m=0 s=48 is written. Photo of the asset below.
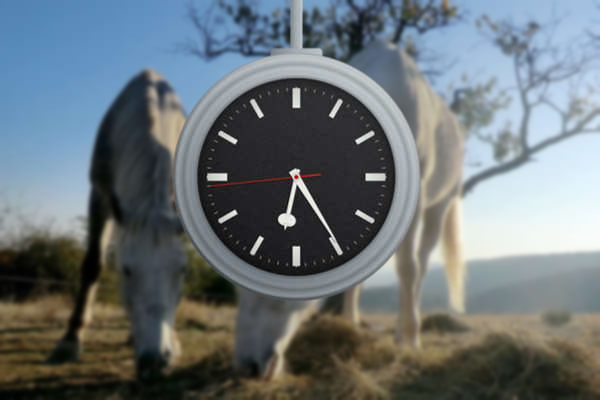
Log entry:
h=6 m=24 s=44
